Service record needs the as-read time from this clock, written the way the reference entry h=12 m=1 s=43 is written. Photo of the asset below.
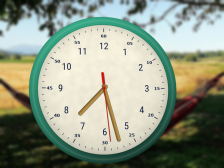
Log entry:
h=7 m=27 s=29
